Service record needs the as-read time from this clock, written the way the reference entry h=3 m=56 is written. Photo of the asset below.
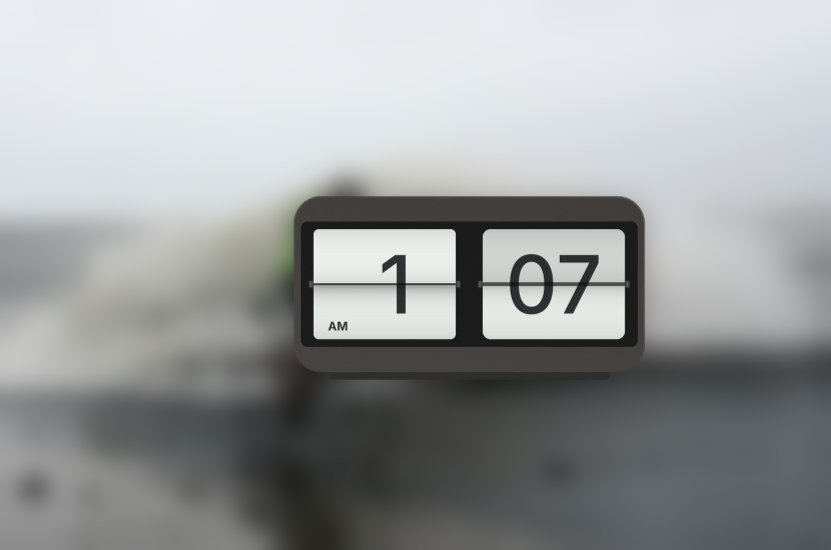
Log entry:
h=1 m=7
